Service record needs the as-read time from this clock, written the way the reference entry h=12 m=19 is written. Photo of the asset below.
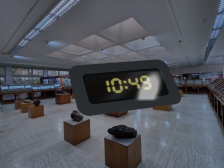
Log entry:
h=10 m=49
